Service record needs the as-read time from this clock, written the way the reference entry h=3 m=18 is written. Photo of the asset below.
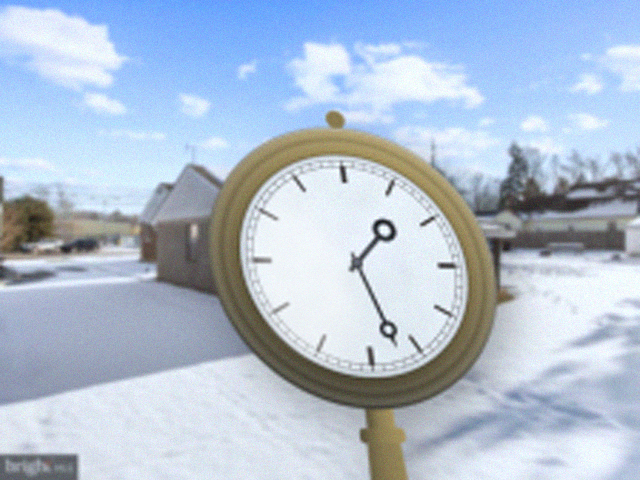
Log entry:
h=1 m=27
